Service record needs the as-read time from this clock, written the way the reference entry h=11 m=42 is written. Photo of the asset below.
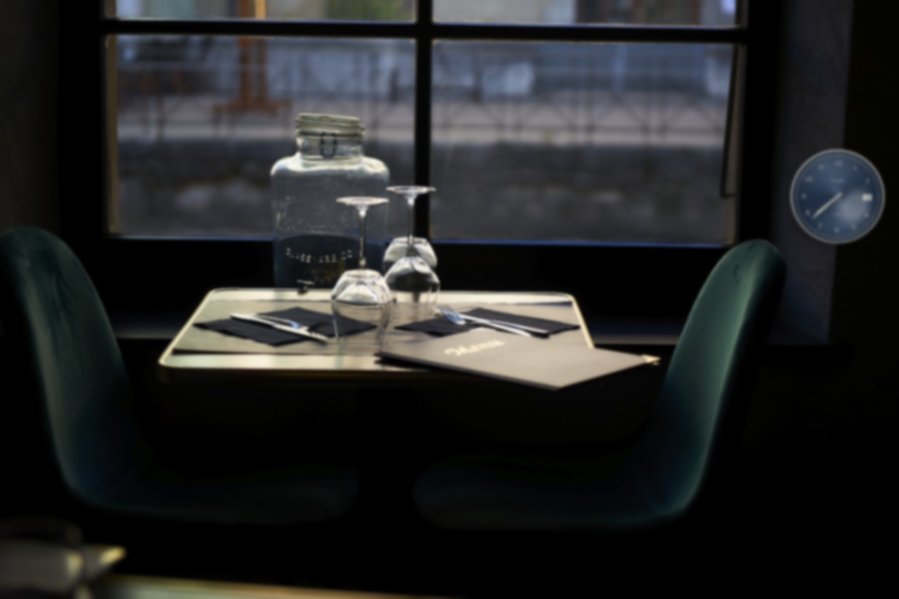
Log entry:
h=7 m=38
